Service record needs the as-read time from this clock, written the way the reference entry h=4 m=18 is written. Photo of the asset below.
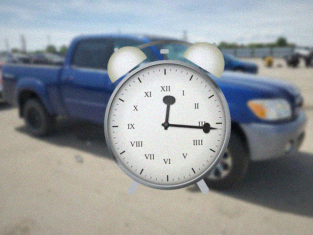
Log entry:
h=12 m=16
